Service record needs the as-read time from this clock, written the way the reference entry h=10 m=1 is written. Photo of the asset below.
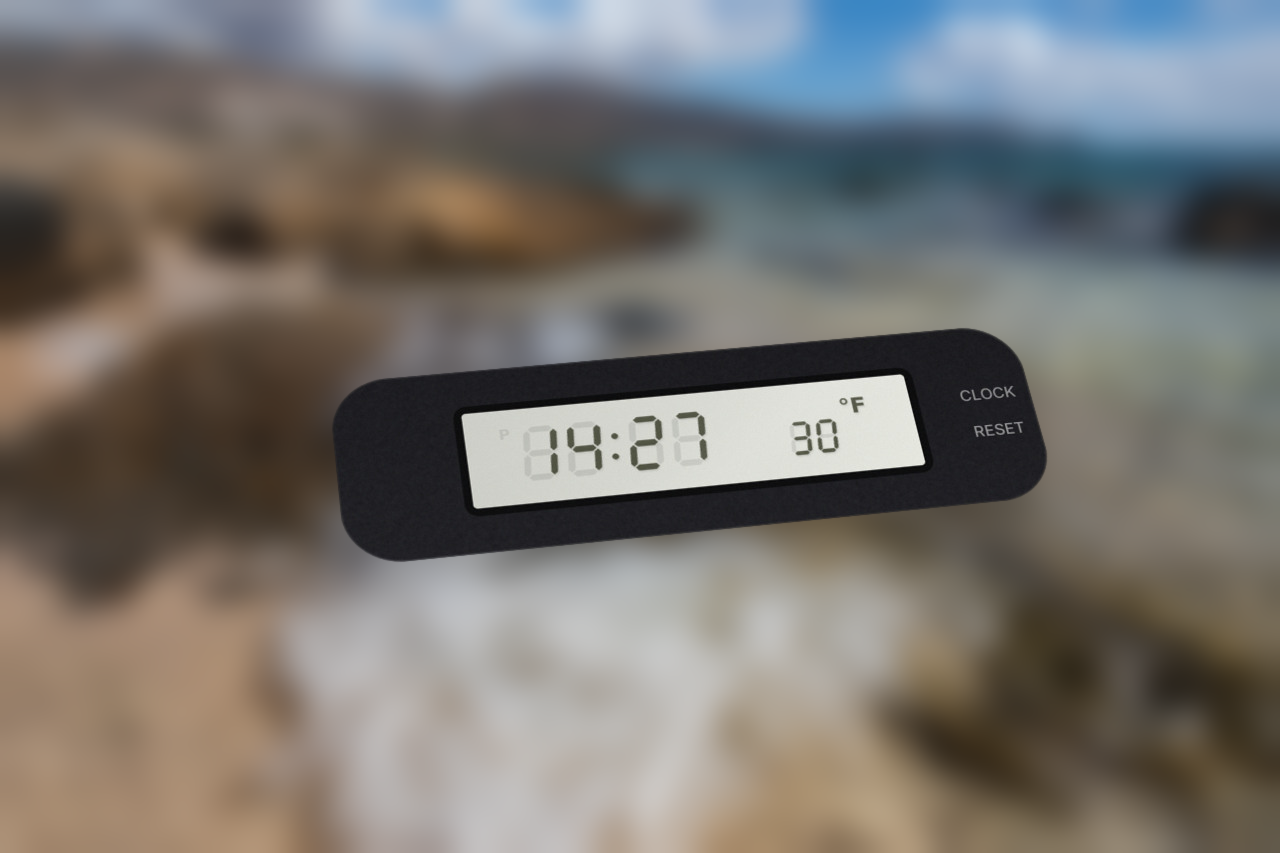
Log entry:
h=14 m=27
